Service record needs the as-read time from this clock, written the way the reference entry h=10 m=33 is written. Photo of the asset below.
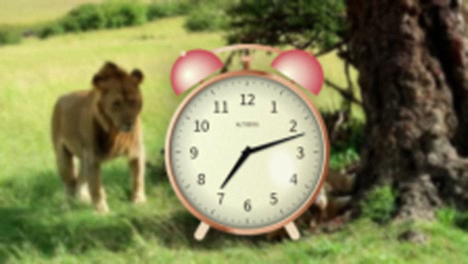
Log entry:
h=7 m=12
